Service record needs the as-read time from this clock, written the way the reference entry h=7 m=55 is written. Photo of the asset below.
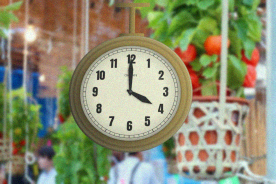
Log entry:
h=4 m=0
